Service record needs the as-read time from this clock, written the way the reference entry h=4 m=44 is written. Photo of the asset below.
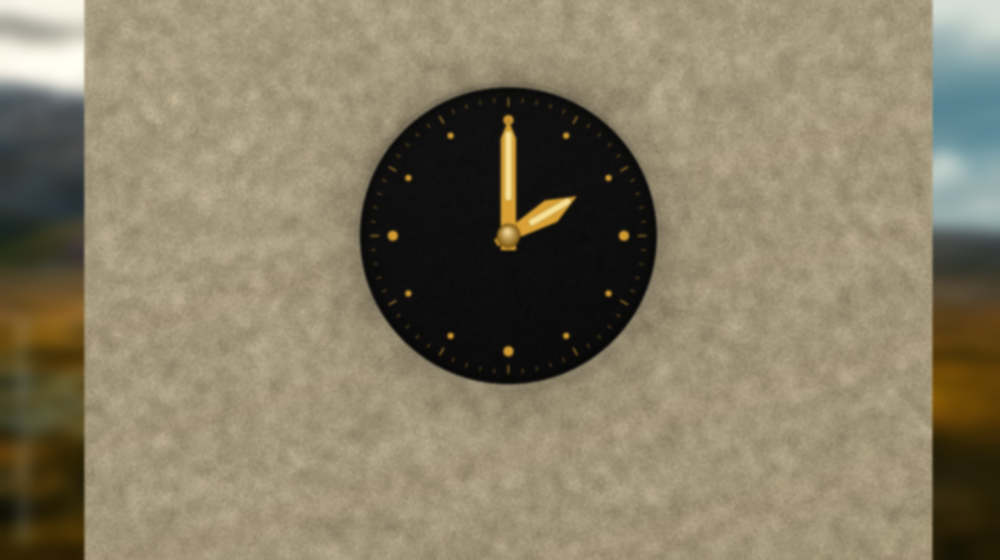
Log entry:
h=2 m=0
